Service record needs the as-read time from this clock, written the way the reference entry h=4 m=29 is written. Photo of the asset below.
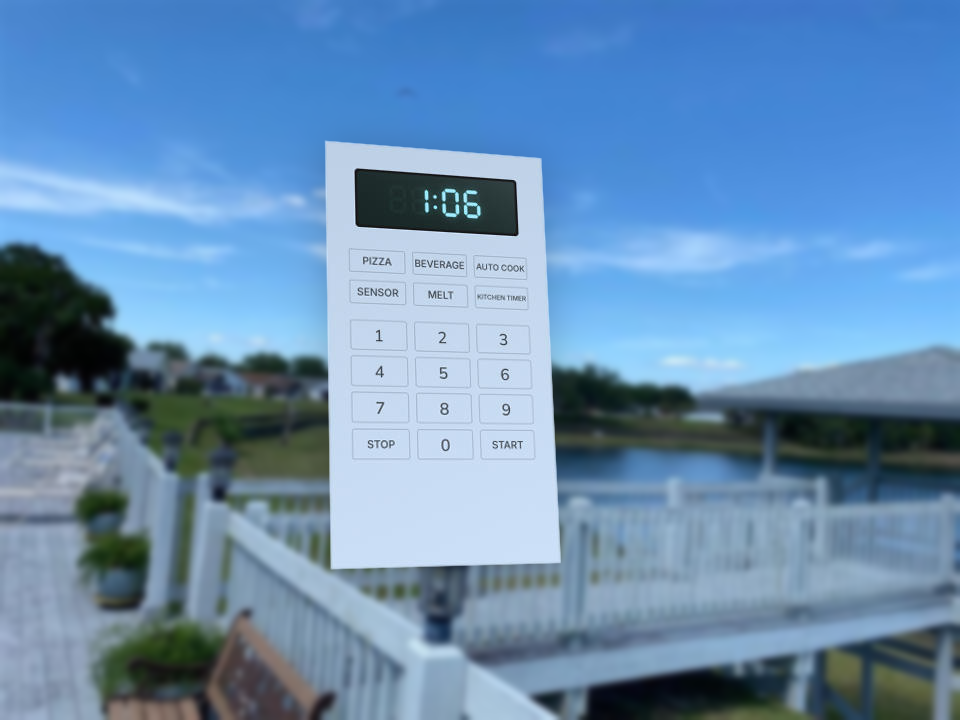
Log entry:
h=1 m=6
